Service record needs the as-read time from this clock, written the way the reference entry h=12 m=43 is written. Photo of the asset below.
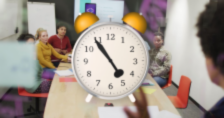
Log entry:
h=4 m=54
